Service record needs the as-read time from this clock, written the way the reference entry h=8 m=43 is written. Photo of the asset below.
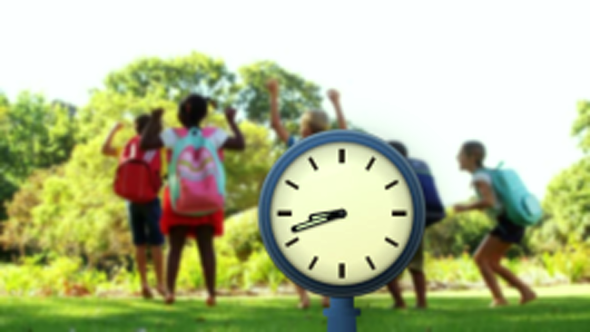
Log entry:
h=8 m=42
